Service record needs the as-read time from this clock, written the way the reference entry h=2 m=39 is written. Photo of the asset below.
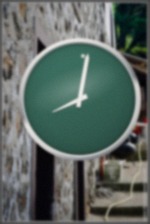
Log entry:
h=8 m=1
